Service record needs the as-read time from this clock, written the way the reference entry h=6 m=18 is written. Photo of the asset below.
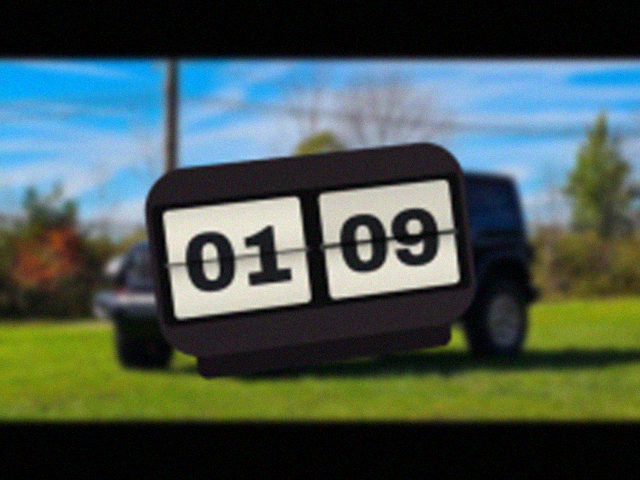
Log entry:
h=1 m=9
